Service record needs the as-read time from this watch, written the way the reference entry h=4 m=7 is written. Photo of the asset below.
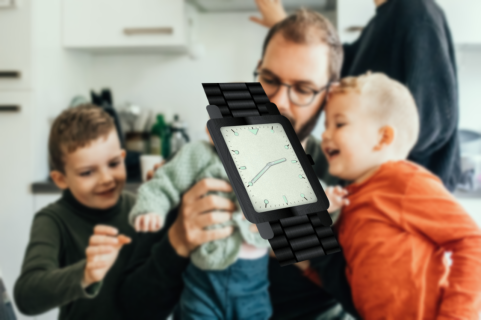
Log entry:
h=2 m=40
